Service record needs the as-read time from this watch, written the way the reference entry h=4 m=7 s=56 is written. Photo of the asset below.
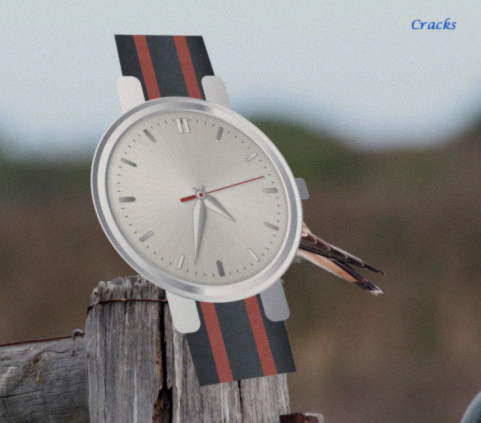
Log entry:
h=4 m=33 s=13
